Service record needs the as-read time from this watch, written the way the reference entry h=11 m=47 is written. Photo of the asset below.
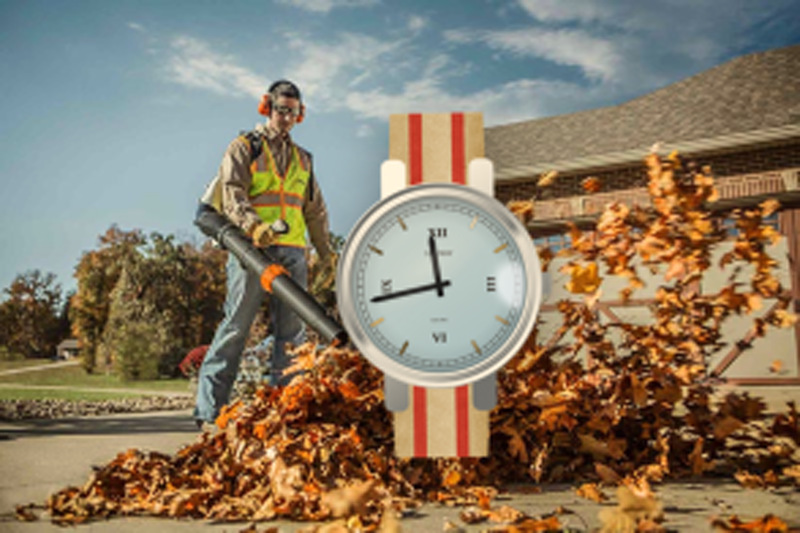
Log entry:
h=11 m=43
